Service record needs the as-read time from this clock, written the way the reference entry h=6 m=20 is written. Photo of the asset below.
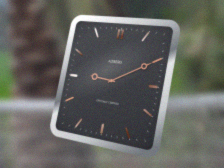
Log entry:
h=9 m=10
